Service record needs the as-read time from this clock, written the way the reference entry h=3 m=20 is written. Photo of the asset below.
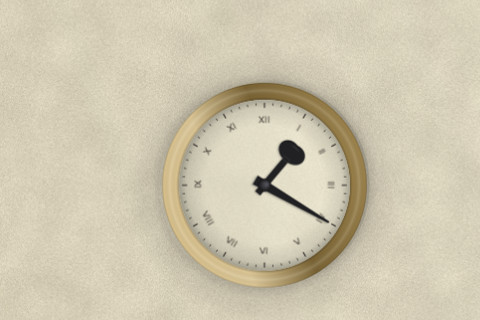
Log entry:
h=1 m=20
